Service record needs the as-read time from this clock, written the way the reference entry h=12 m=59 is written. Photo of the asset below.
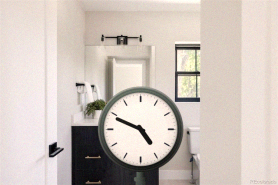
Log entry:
h=4 m=49
